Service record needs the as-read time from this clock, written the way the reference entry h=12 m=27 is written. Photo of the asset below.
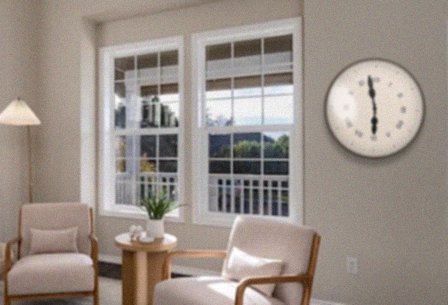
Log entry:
h=5 m=58
